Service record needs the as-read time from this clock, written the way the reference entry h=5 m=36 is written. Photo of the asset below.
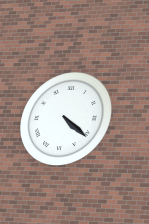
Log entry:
h=4 m=21
